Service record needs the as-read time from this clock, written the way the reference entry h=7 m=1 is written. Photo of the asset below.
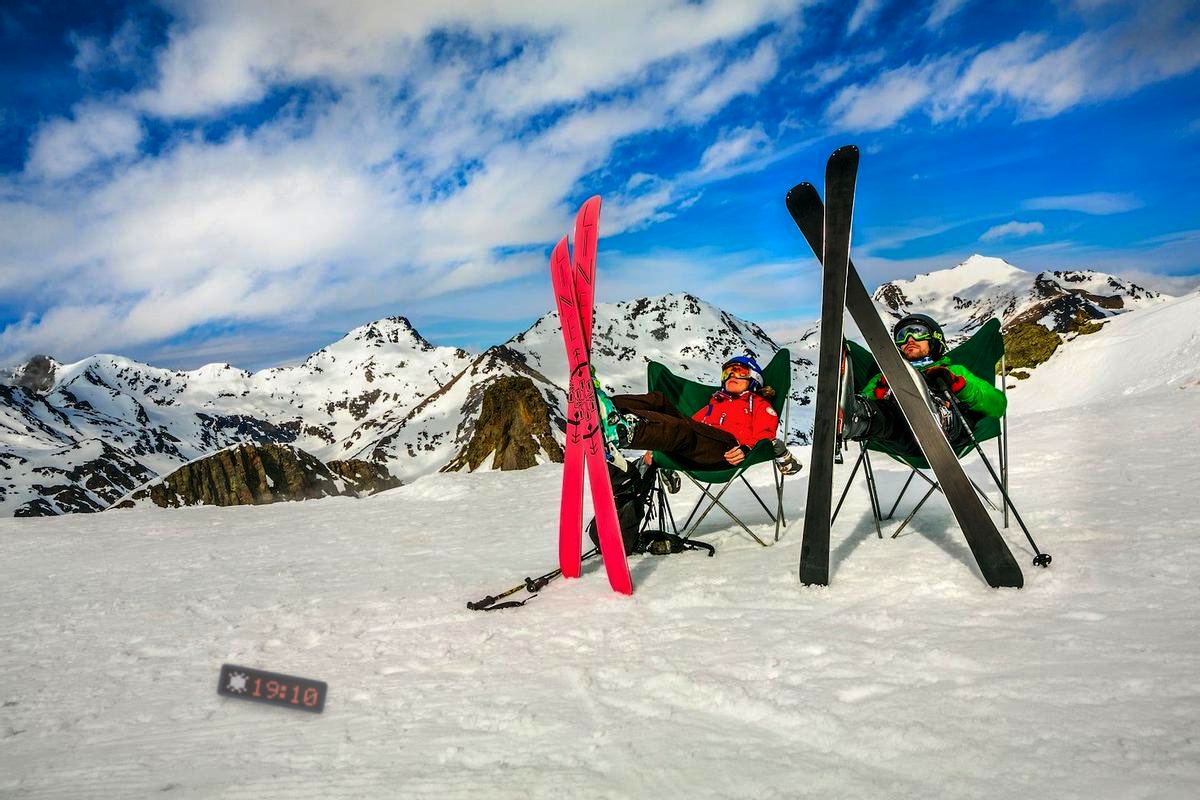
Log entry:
h=19 m=10
